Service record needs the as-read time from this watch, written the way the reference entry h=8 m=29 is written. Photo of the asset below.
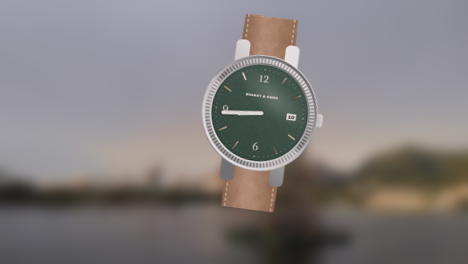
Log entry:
h=8 m=44
